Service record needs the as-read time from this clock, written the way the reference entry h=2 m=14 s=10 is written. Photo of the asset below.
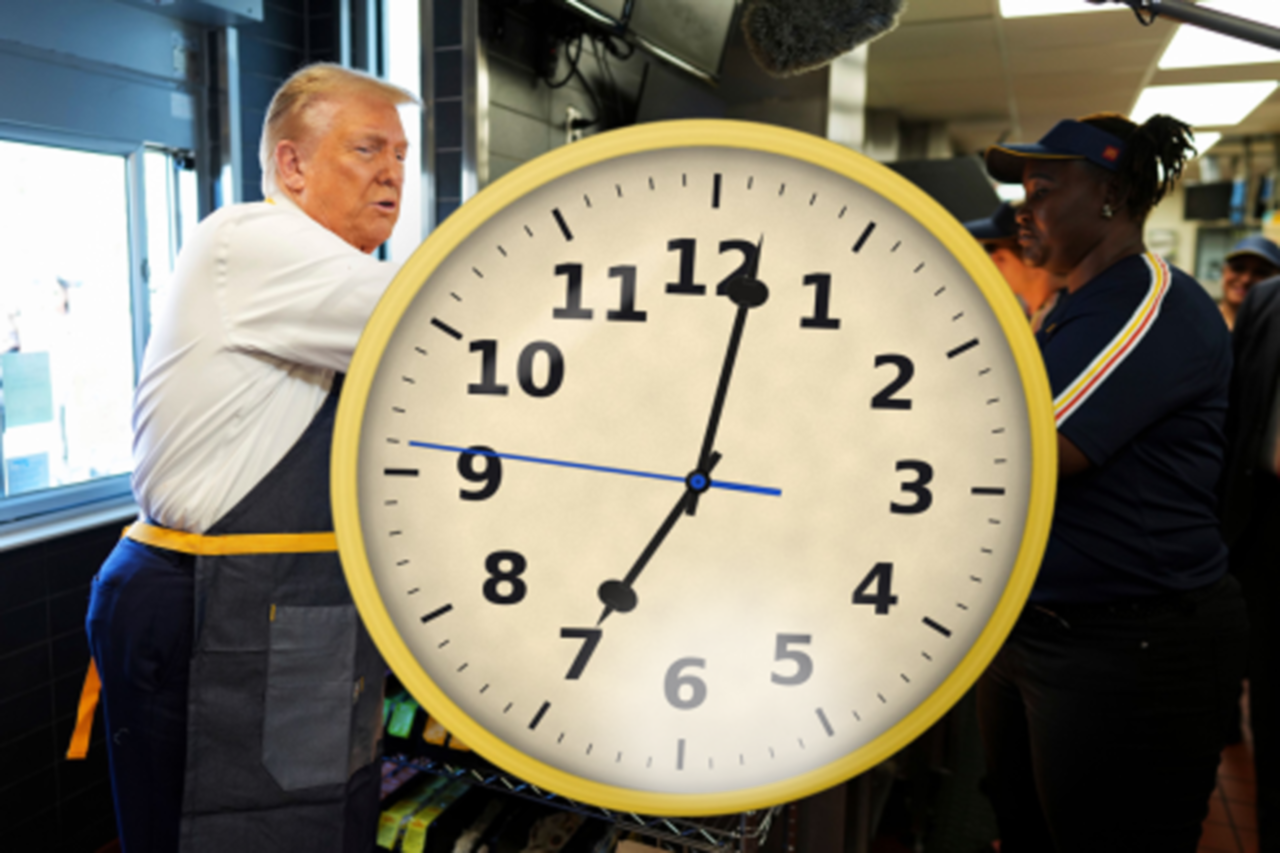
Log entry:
h=7 m=1 s=46
